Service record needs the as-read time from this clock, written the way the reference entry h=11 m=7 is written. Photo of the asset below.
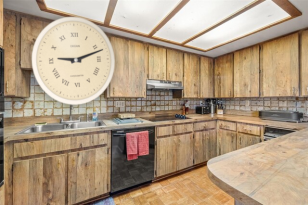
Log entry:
h=9 m=12
